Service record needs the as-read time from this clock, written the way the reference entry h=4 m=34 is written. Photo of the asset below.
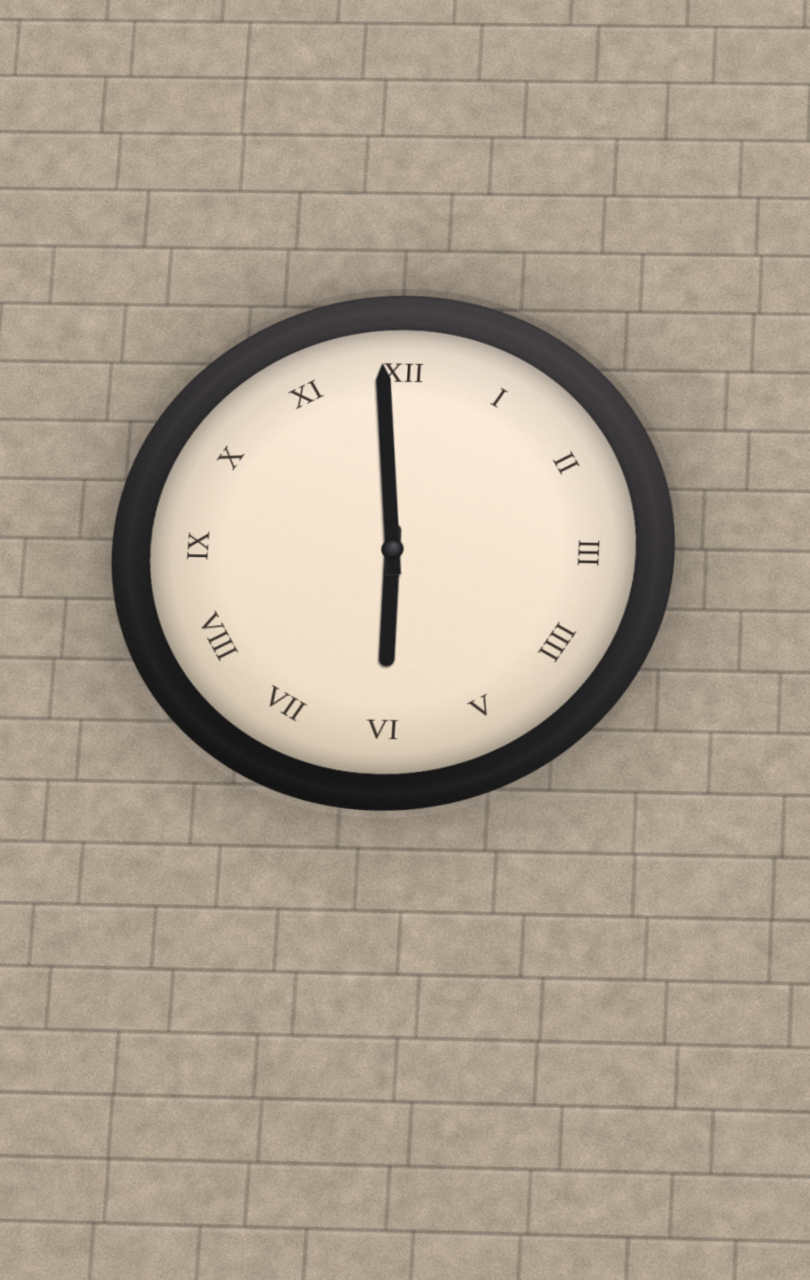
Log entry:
h=5 m=59
